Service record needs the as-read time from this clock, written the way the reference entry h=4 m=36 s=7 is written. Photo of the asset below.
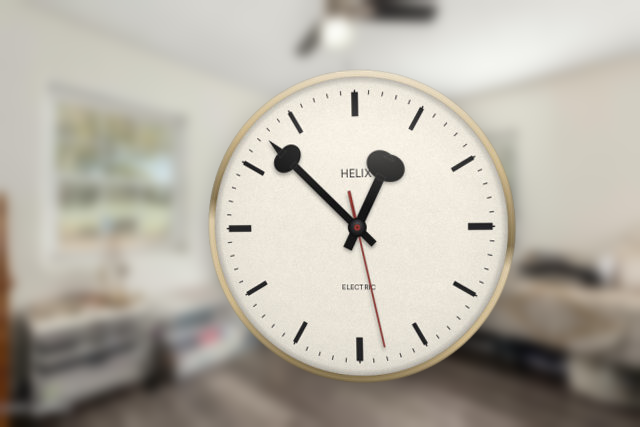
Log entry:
h=12 m=52 s=28
